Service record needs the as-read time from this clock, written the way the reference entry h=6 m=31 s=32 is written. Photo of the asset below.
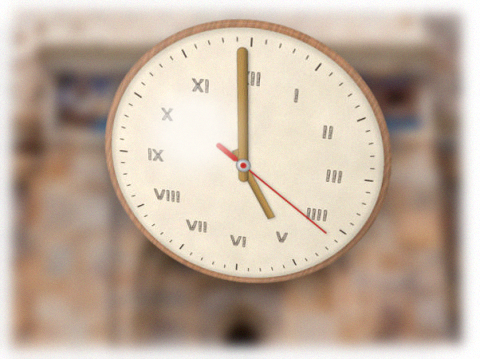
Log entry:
h=4 m=59 s=21
